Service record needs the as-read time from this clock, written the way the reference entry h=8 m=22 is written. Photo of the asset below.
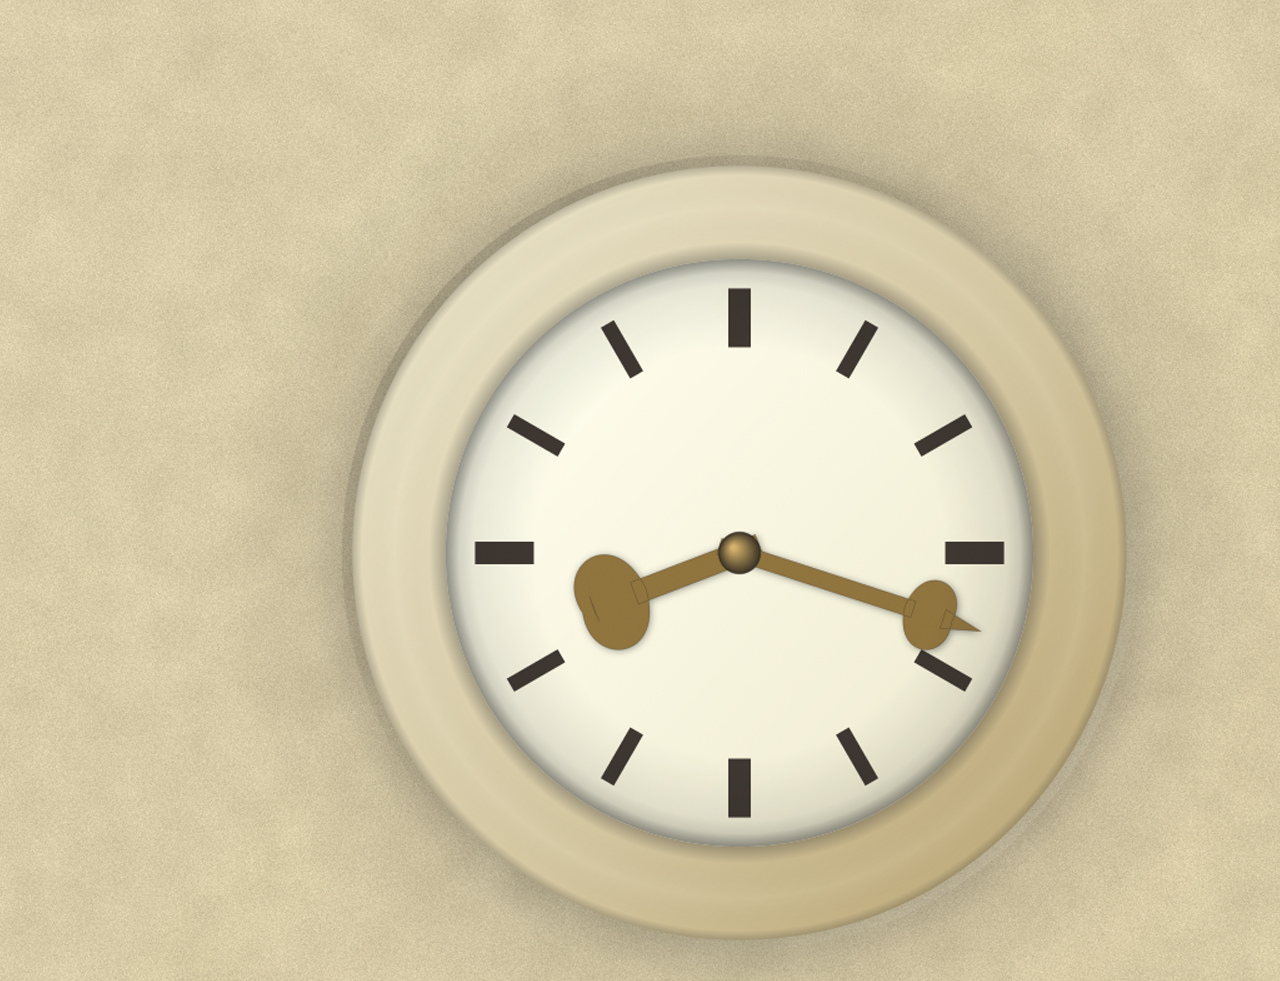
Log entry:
h=8 m=18
